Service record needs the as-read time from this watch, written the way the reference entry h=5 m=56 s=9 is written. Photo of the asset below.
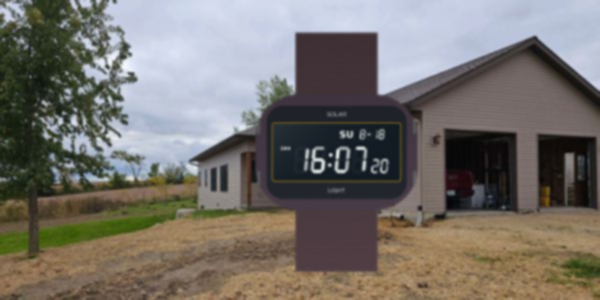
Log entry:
h=16 m=7 s=20
